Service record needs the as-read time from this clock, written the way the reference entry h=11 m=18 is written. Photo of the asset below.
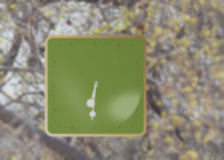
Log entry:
h=6 m=31
